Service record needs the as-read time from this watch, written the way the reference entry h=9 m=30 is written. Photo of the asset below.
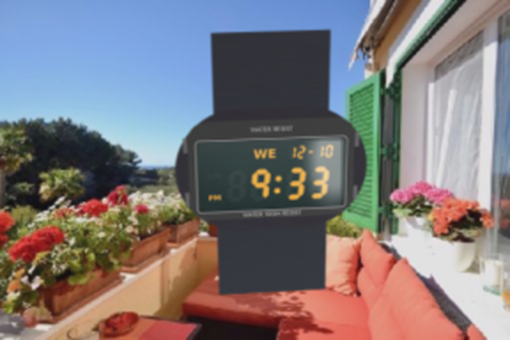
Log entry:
h=9 m=33
